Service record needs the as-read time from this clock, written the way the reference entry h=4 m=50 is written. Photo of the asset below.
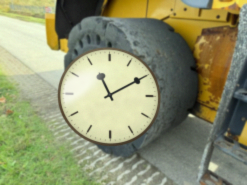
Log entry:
h=11 m=10
